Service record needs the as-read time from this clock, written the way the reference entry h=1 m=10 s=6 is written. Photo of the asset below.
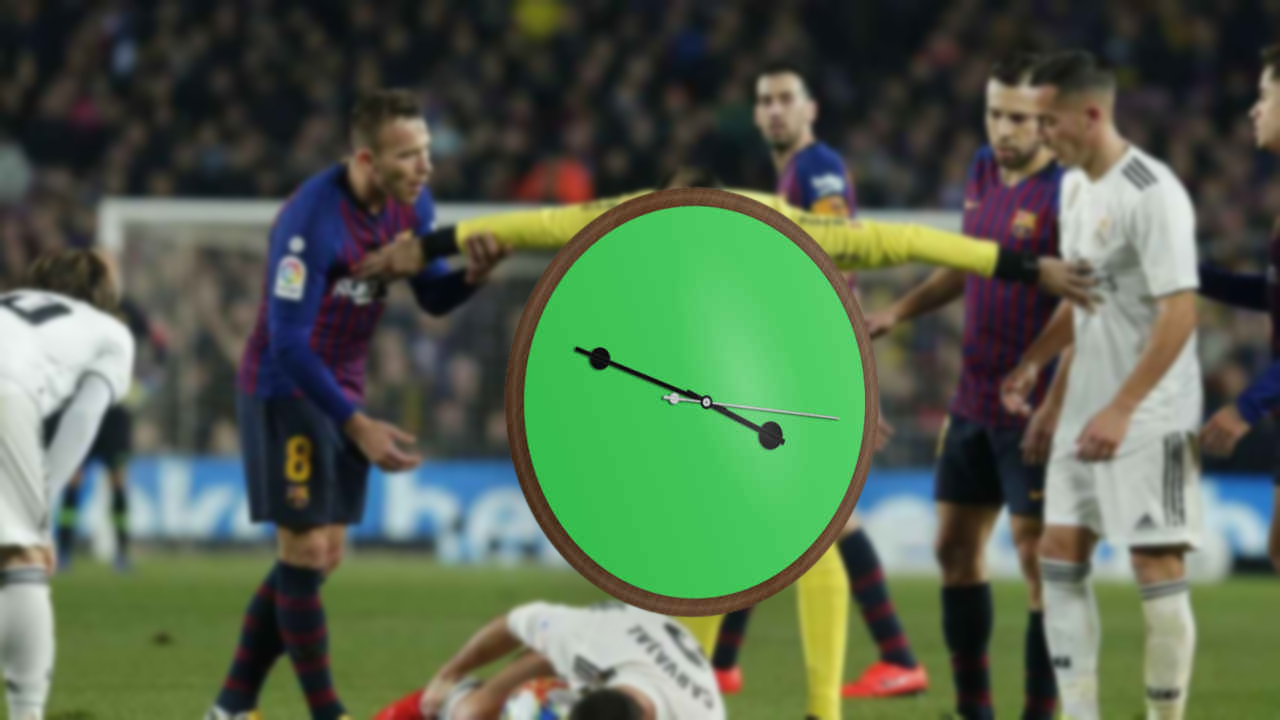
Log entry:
h=3 m=48 s=16
